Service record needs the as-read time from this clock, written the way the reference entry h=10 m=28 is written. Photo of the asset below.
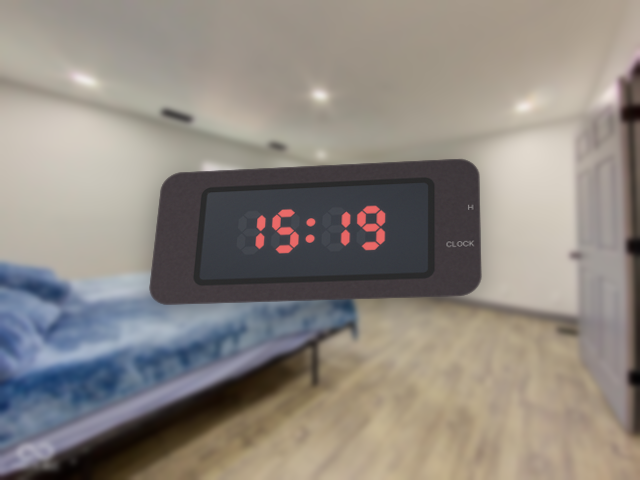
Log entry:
h=15 m=19
